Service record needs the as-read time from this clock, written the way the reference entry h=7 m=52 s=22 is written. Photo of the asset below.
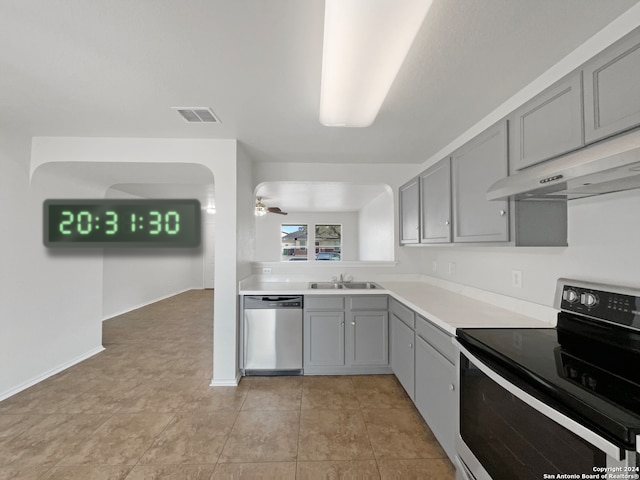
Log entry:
h=20 m=31 s=30
